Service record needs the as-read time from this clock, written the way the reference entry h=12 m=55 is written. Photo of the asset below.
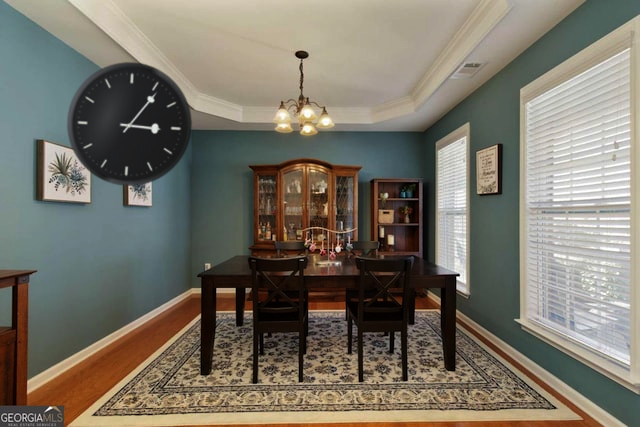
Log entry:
h=3 m=6
